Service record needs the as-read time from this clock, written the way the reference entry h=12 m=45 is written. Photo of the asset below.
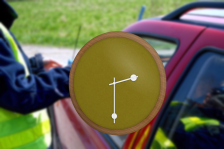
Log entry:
h=2 m=30
